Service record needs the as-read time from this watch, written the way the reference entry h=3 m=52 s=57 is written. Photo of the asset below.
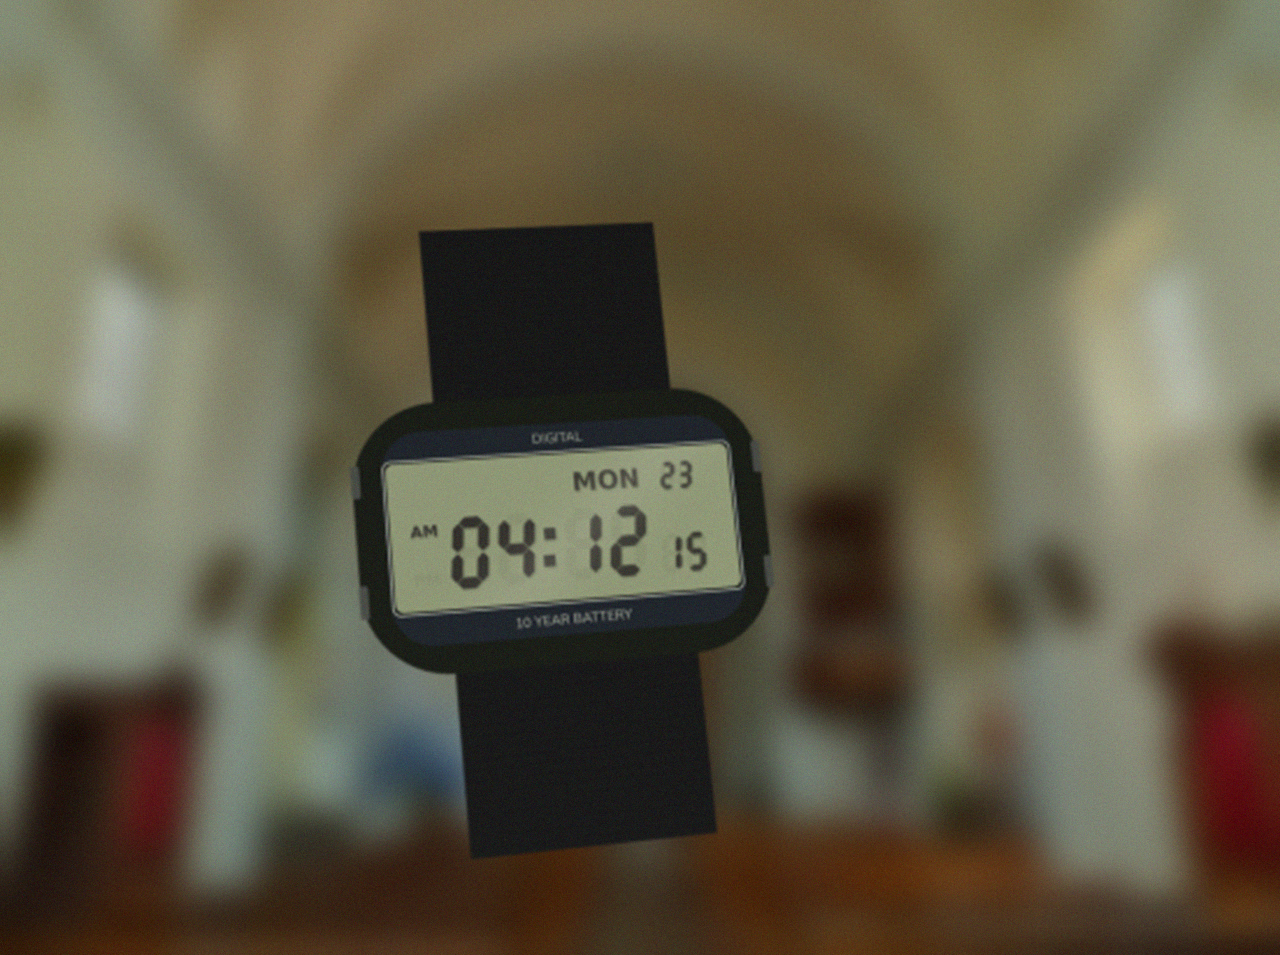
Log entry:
h=4 m=12 s=15
